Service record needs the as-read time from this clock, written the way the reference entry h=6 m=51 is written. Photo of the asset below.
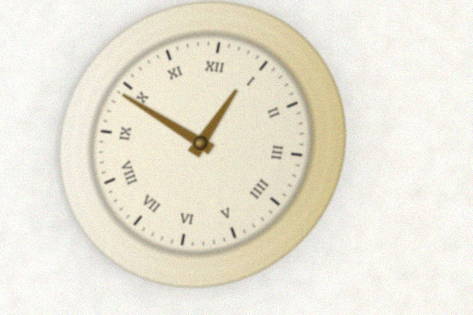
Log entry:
h=12 m=49
